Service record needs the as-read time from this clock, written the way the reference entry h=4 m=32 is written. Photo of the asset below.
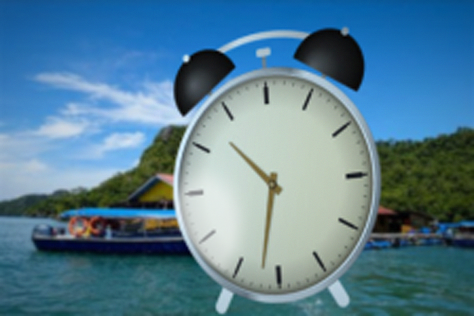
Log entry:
h=10 m=32
